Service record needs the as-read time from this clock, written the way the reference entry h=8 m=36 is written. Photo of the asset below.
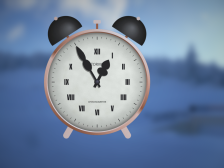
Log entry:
h=12 m=55
